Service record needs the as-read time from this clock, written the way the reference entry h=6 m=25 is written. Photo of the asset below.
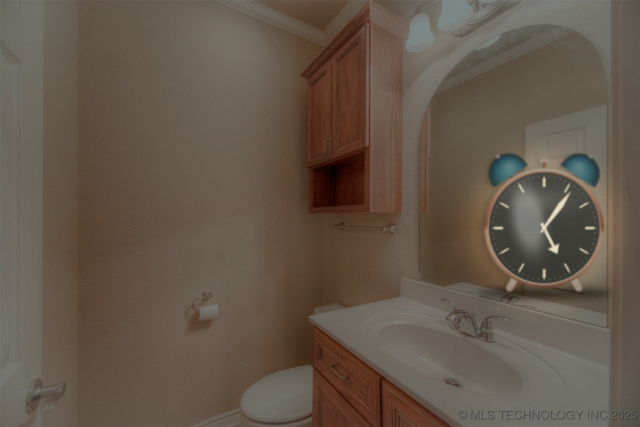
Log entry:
h=5 m=6
